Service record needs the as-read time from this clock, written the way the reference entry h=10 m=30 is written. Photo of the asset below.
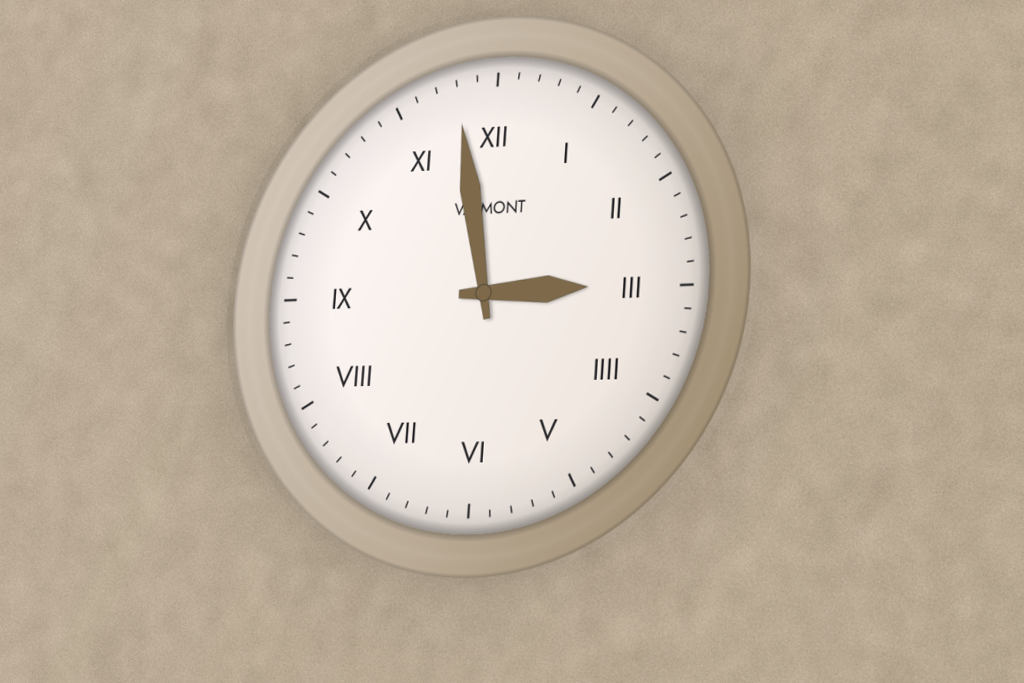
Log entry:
h=2 m=58
